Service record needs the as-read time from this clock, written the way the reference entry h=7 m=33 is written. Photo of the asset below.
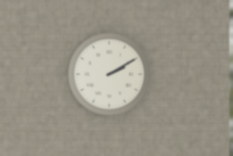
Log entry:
h=2 m=10
